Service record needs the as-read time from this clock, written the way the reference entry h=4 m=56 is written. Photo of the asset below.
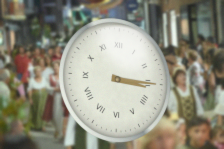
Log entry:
h=3 m=15
